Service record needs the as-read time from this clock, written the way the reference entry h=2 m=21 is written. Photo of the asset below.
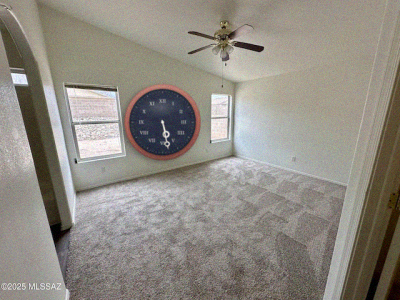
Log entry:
h=5 m=28
